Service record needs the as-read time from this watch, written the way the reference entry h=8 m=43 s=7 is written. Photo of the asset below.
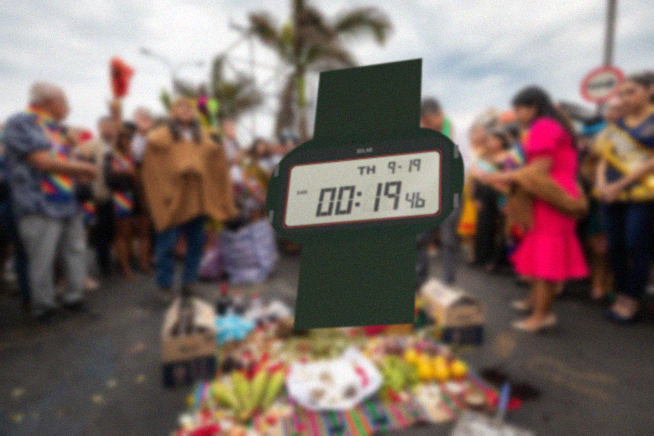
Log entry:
h=0 m=19 s=46
